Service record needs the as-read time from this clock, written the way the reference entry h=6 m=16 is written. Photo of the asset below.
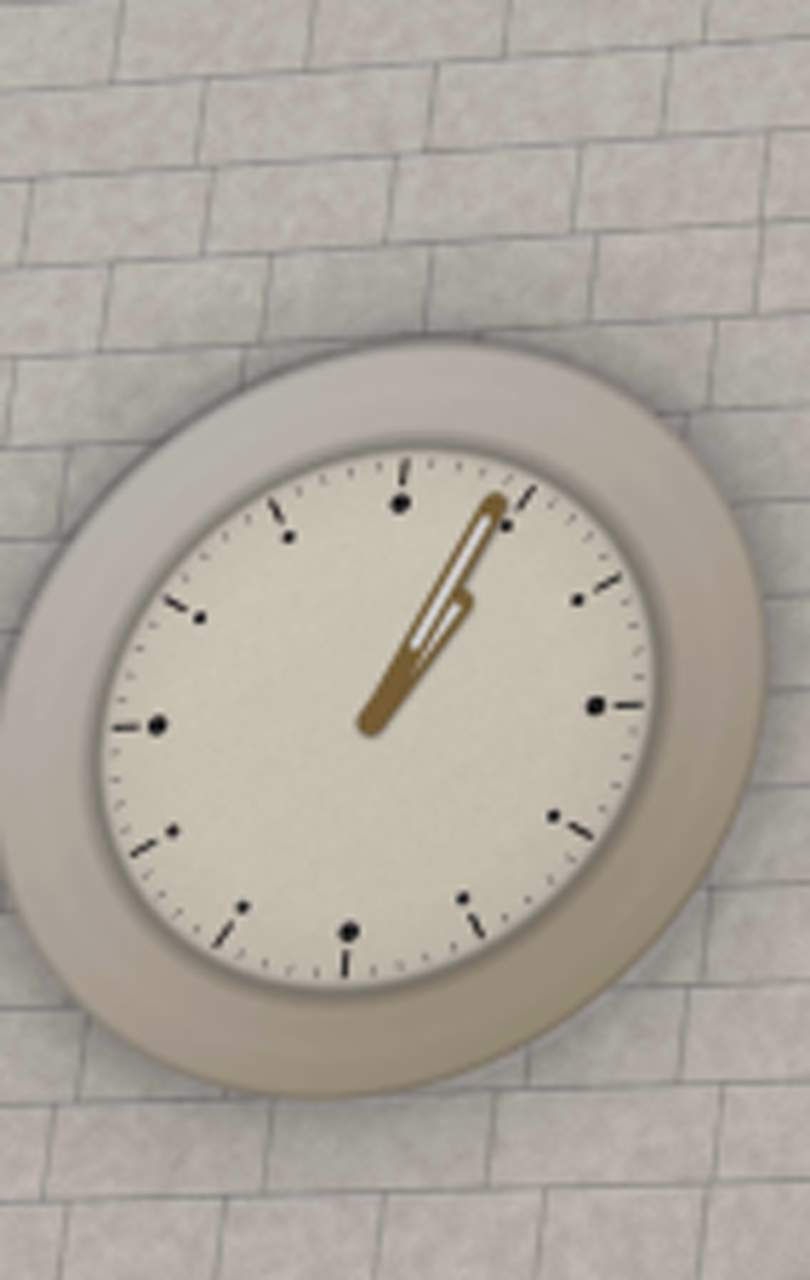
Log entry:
h=1 m=4
